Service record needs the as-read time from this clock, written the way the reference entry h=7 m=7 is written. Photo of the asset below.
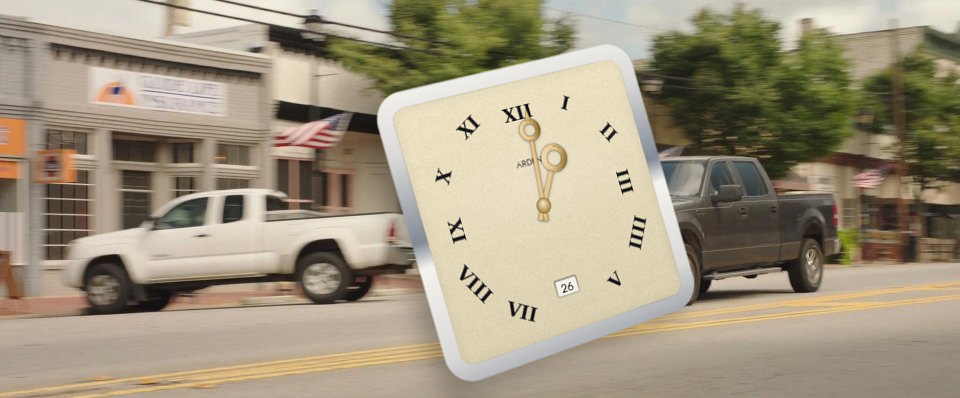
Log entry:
h=1 m=1
